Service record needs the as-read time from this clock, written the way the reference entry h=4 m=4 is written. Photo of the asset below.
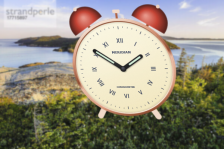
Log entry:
h=1 m=51
